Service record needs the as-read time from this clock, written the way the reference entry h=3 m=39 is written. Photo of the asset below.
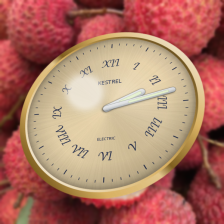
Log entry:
h=2 m=13
